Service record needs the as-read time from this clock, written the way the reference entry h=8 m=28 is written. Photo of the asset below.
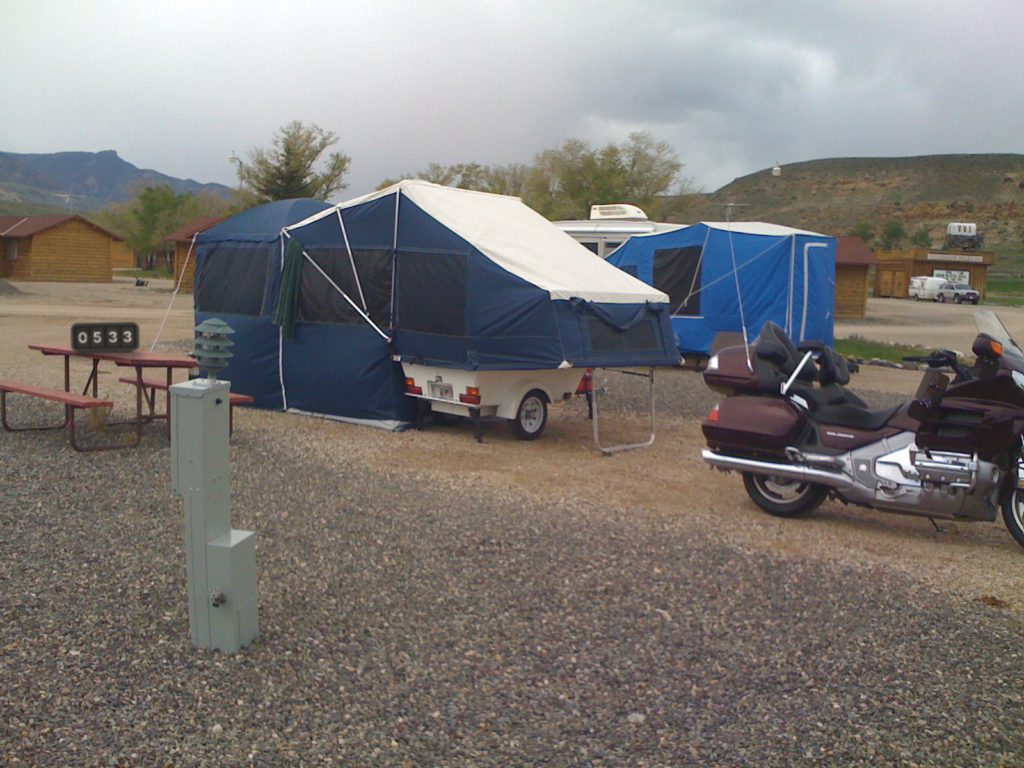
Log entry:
h=5 m=33
